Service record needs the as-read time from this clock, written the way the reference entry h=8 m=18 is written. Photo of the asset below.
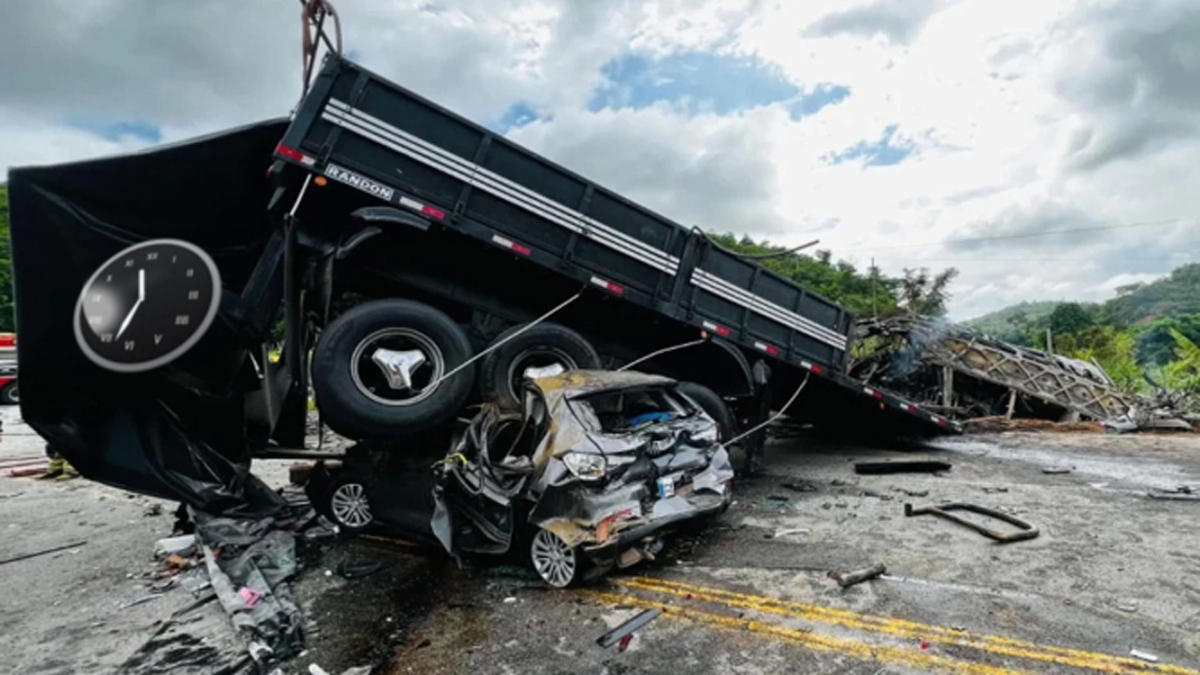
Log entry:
h=11 m=33
